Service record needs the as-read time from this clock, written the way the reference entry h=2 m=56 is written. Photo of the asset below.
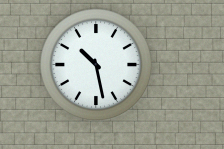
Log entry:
h=10 m=28
